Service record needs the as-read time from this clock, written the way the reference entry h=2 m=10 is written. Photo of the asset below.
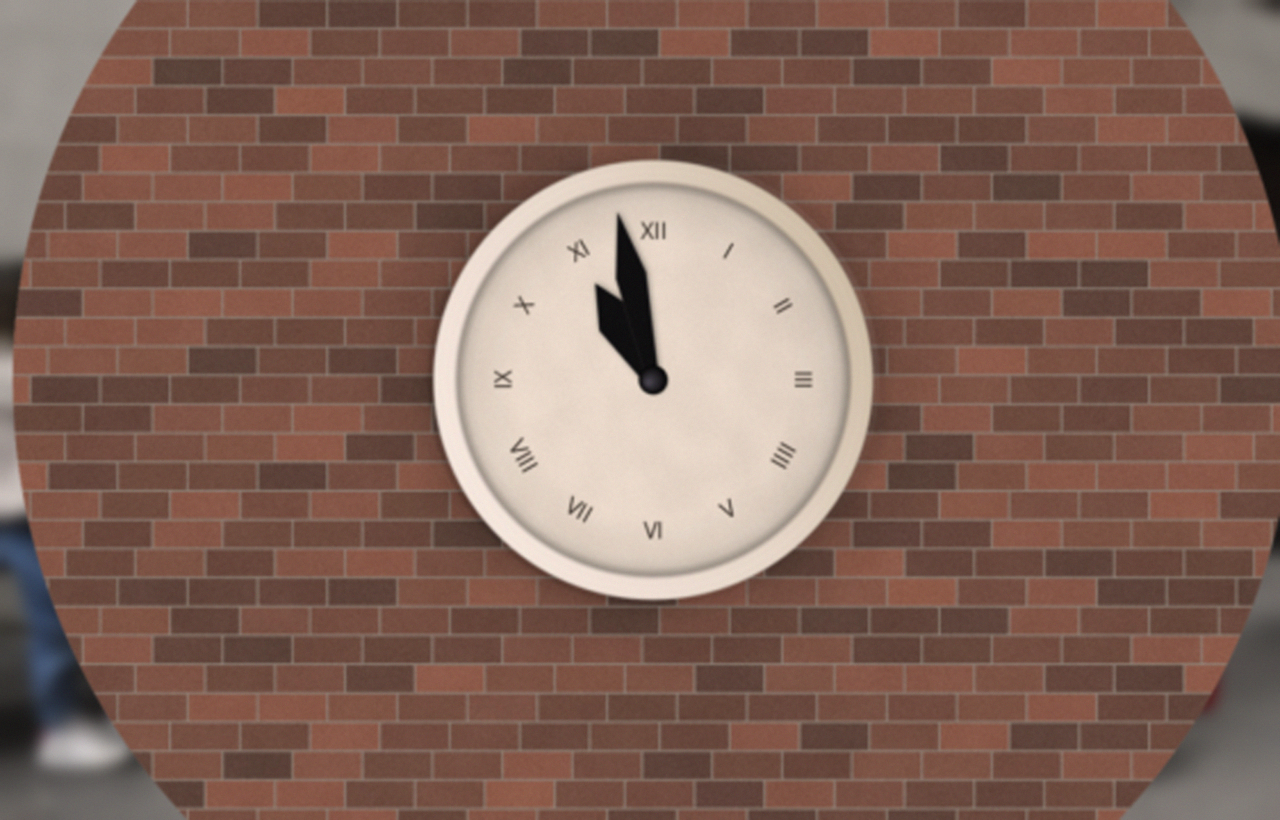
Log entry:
h=10 m=58
